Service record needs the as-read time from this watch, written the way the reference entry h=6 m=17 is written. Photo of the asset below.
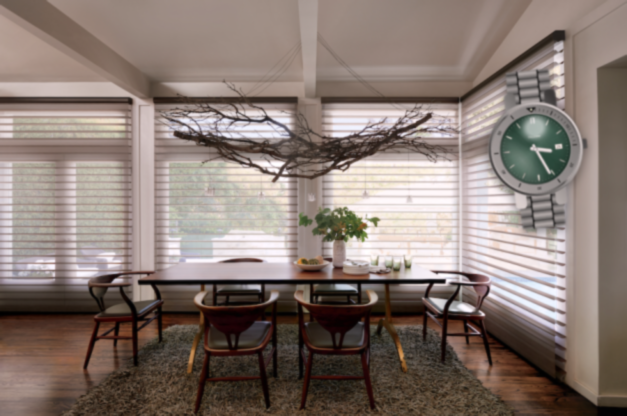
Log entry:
h=3 m=26
